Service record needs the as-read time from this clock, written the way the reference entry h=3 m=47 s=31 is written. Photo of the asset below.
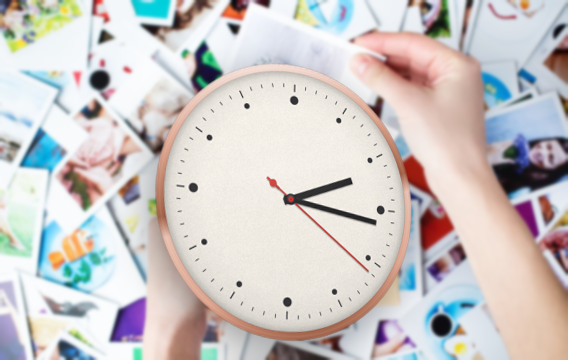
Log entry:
h=2 m=16 s=21
